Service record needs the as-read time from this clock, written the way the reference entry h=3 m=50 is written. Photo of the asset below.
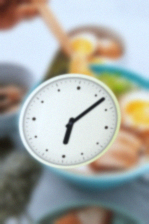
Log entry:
h=6 m=7
